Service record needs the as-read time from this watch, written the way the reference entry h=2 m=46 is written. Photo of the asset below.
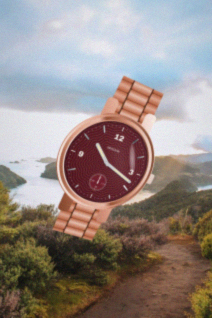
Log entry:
h=10 m=18
